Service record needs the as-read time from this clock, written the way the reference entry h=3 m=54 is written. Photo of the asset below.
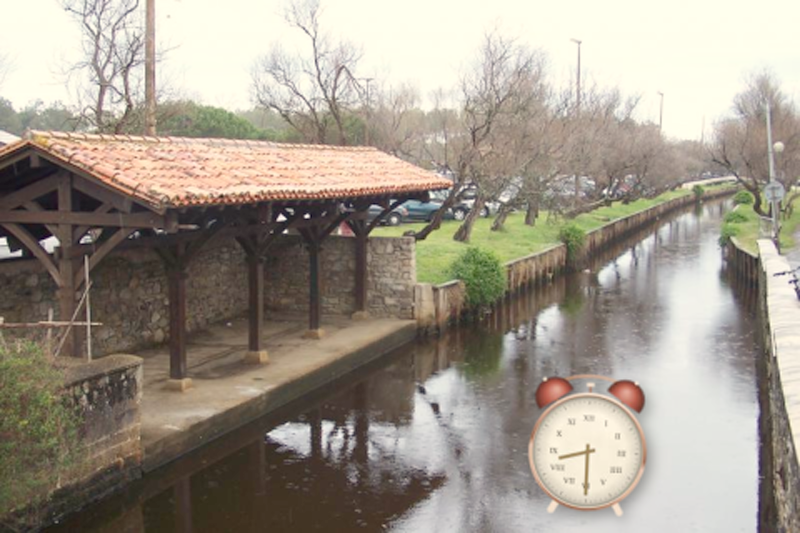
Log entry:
h=8 m=30
